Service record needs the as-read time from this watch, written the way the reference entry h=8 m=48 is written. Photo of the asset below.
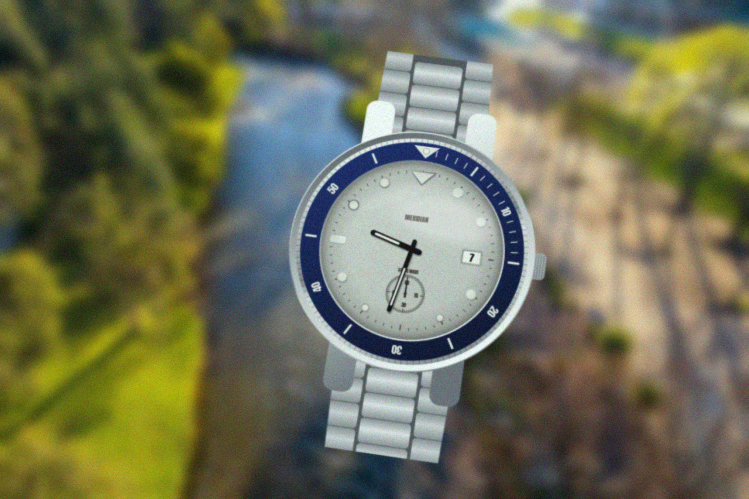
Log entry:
h=9 m=32
